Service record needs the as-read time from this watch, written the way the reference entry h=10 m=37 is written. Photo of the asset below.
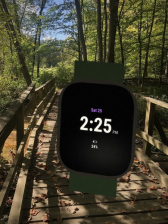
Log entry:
h=2 m=25
